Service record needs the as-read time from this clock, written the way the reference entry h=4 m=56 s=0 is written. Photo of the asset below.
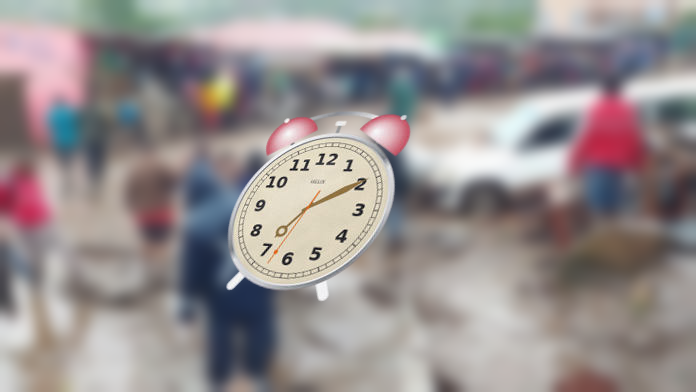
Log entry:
h=7 m=9 s=33
